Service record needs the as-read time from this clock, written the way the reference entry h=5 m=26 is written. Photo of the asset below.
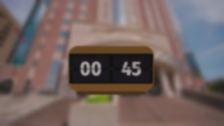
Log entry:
h=0 m=45
